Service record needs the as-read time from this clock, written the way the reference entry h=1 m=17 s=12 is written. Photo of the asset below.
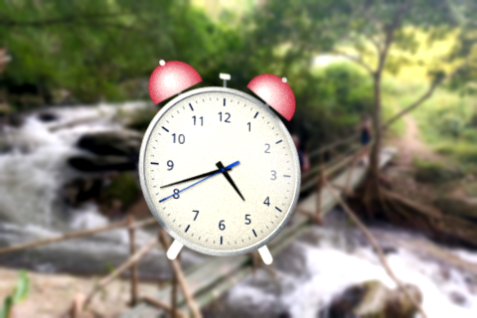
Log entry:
h=4 m=41 s=40
